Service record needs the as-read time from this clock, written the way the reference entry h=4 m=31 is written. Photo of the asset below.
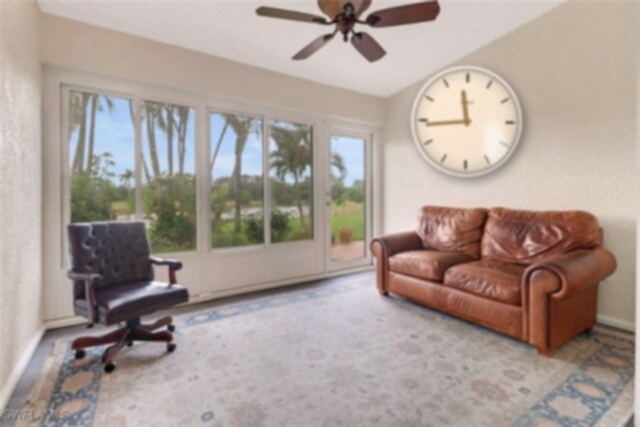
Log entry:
h=11 m=44
